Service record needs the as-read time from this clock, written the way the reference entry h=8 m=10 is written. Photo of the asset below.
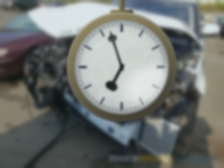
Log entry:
h=6 m=57
